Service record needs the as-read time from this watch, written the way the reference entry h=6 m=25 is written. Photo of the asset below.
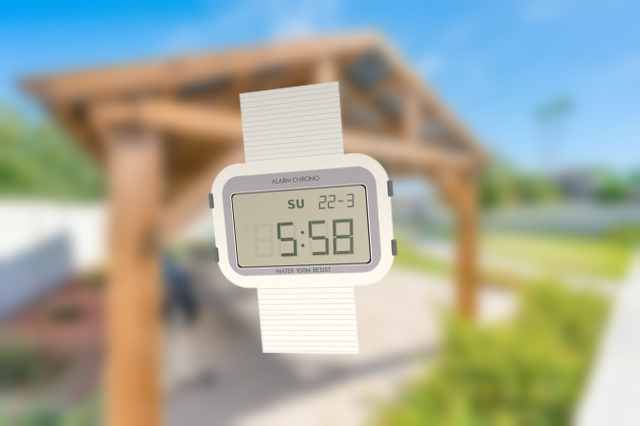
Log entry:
h=5 m=58
